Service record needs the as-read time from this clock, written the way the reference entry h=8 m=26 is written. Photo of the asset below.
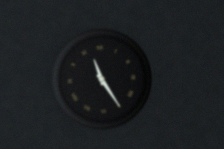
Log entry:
h=11 m=25
